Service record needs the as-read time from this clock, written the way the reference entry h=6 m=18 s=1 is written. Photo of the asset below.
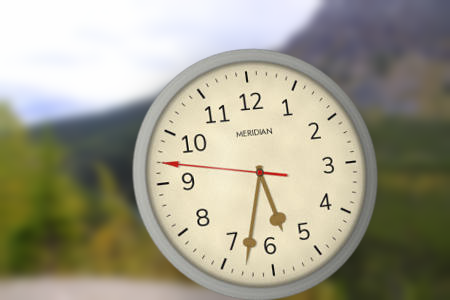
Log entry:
h=5 m=32 s=47
